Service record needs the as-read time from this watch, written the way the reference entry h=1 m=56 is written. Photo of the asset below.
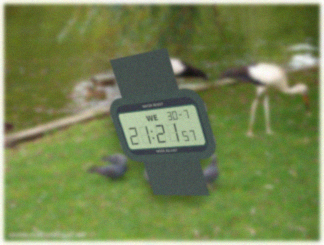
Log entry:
h=21 m=21
